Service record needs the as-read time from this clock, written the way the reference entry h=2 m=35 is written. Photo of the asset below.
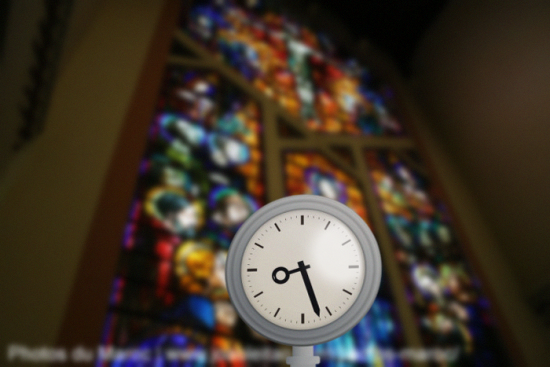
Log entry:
h=8 m=27
